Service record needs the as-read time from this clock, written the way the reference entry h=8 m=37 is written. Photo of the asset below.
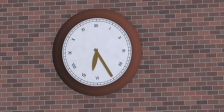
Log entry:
h=6 m=25
